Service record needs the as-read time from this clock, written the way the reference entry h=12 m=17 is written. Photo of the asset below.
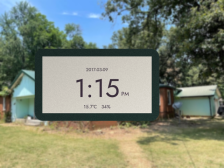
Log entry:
h=1 m=15
